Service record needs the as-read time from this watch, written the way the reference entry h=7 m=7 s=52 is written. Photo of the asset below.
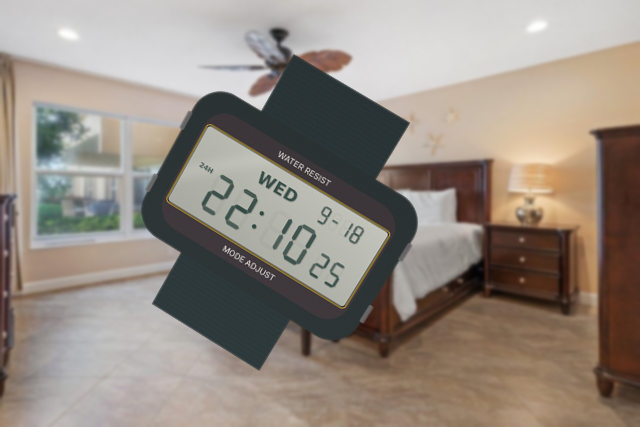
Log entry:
h=22 m=10 s=25
